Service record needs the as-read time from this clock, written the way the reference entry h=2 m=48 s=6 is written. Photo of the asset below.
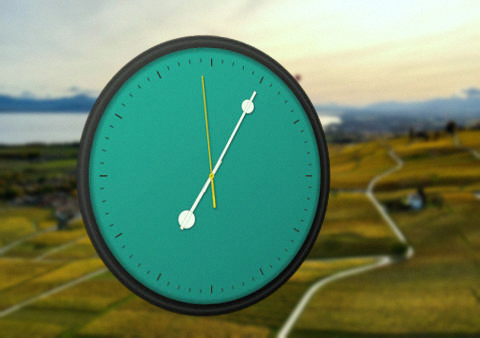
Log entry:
h=7 m=4 s=59
